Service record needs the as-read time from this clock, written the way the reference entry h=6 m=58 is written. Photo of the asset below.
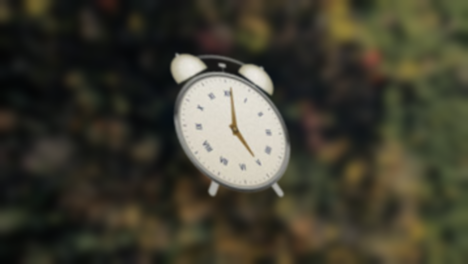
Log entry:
h=5 m=1
